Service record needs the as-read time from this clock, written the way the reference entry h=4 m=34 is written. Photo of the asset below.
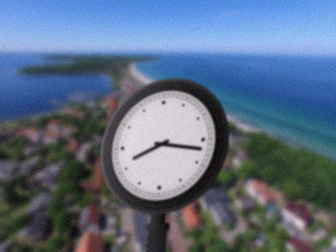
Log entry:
h=8 m=17
